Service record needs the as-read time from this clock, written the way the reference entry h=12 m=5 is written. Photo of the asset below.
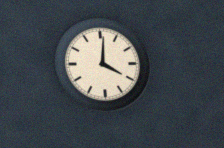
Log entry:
h=4 m=1
